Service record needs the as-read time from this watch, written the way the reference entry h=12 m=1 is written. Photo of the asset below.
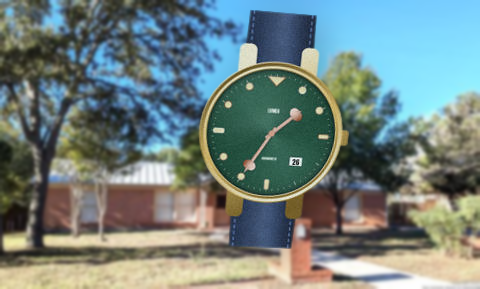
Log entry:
h=1 m=35
